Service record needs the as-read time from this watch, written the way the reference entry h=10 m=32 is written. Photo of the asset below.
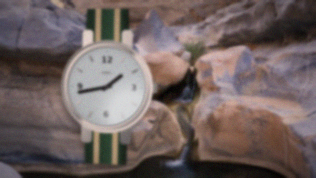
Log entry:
h=1 m=43
